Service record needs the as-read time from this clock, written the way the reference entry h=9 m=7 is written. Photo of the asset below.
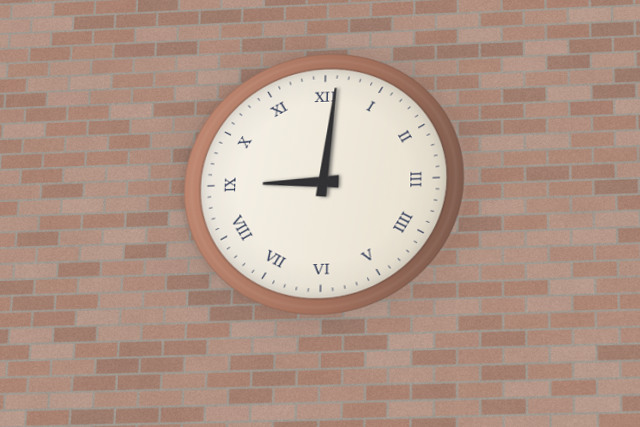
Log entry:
h=9 m=1
